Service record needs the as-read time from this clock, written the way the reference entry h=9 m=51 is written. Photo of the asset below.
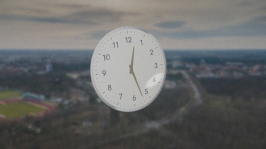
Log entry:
h=12 m=27
